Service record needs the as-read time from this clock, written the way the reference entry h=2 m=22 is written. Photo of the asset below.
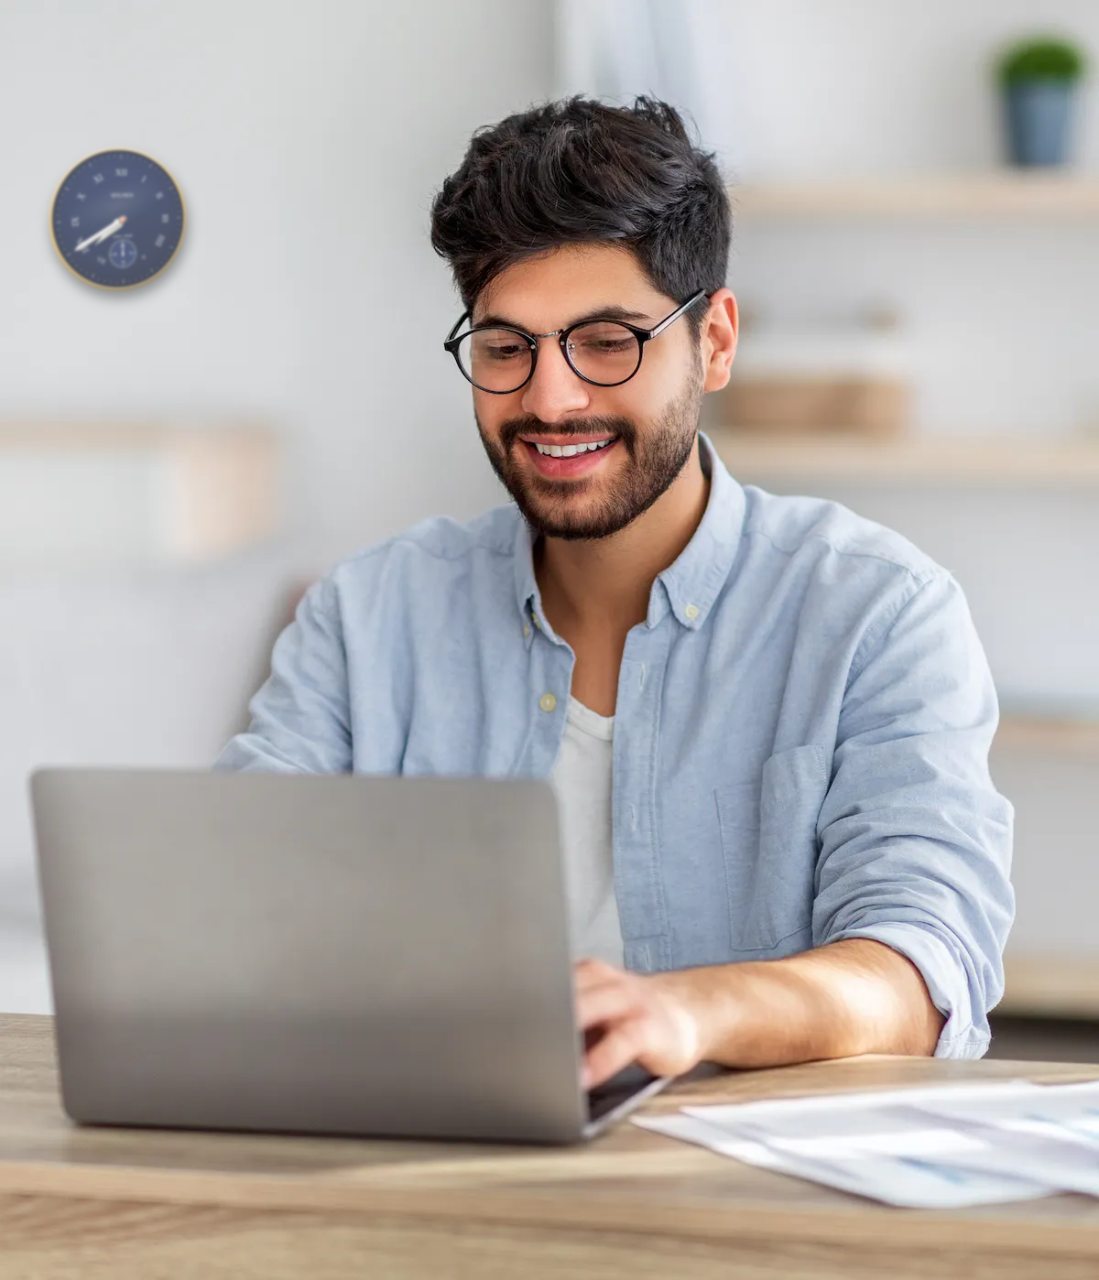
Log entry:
h=7 m=40
